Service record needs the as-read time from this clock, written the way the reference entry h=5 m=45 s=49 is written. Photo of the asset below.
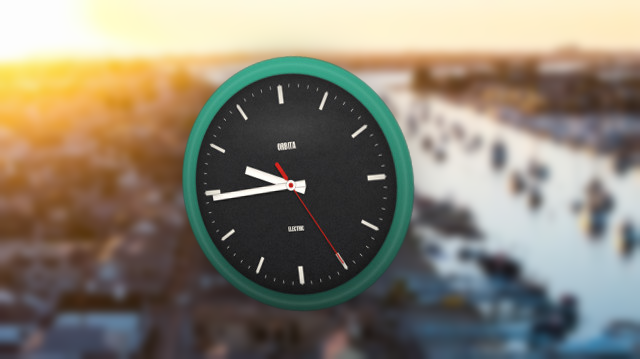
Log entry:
h=9 m=44 s=25
